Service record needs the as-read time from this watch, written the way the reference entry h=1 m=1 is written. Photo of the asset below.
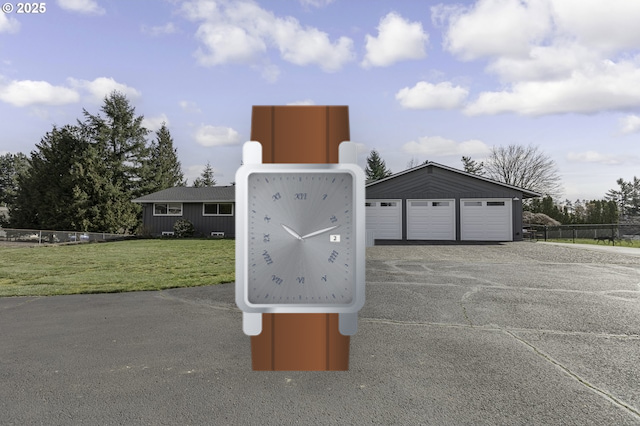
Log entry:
h=10 m=12
